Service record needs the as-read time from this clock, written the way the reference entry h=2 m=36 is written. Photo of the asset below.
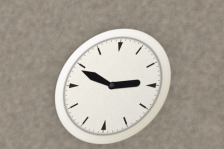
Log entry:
h=2 m=49
